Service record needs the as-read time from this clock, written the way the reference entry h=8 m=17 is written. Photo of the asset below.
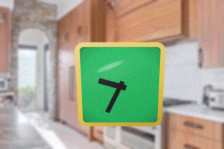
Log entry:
h=9 m=34
